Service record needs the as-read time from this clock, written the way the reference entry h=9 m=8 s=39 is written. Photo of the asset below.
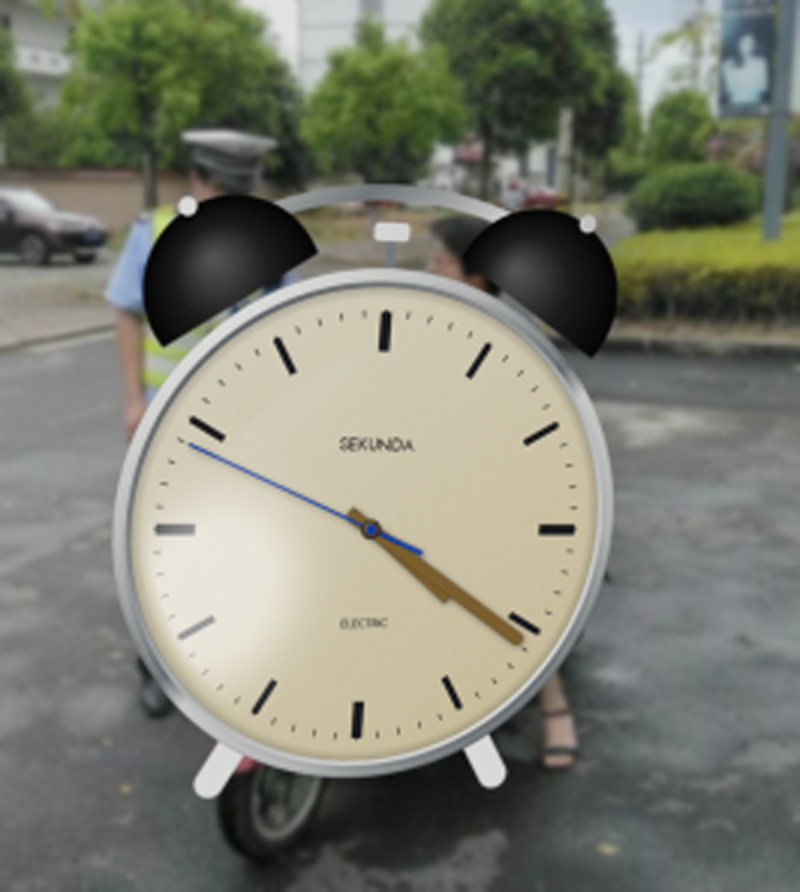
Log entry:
h=4 m=20 s=49
